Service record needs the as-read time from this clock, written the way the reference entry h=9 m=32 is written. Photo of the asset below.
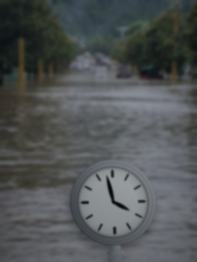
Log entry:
h=3 m=58
